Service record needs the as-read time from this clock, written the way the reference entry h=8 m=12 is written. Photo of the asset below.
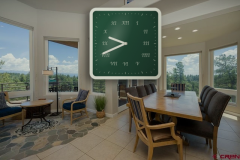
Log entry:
h=9 m=41
